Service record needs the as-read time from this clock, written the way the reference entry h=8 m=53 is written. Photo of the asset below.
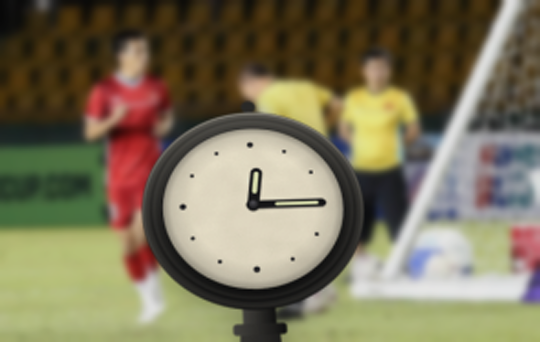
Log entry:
h=12 m=15
